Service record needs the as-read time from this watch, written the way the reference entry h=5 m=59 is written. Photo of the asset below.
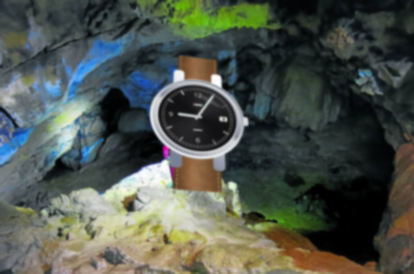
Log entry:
h=9 m=5
